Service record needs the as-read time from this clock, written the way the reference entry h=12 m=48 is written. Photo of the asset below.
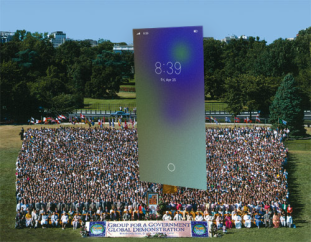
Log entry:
h=8 m=39
